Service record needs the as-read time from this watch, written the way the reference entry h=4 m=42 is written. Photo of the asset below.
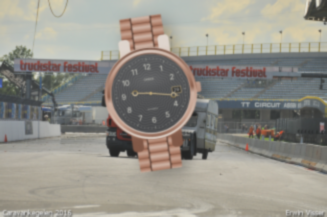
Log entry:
h=9 m=17
